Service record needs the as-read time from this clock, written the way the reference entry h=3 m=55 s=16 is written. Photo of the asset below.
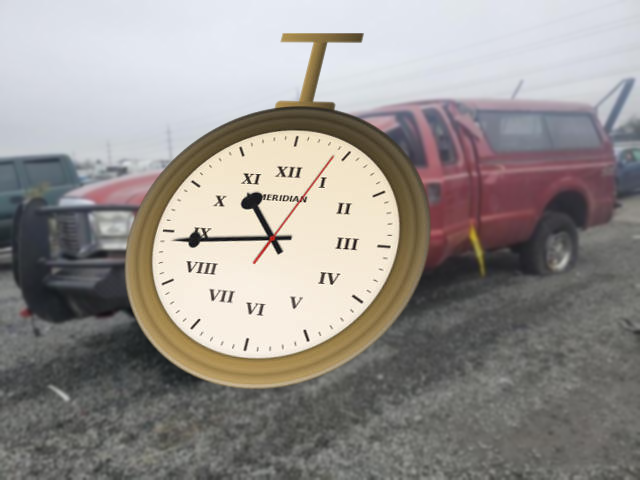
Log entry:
h=10 m=44 s=4
